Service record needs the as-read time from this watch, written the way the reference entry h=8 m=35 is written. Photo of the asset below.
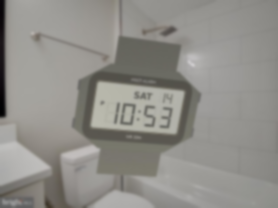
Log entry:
h=10 m=53
